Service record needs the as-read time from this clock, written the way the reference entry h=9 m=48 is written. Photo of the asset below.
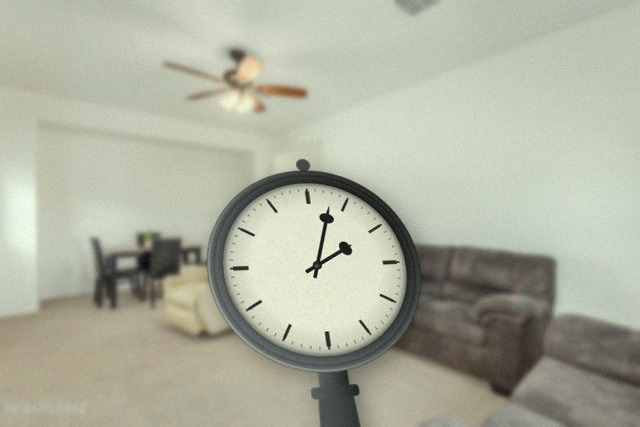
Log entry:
h=2 m=3
